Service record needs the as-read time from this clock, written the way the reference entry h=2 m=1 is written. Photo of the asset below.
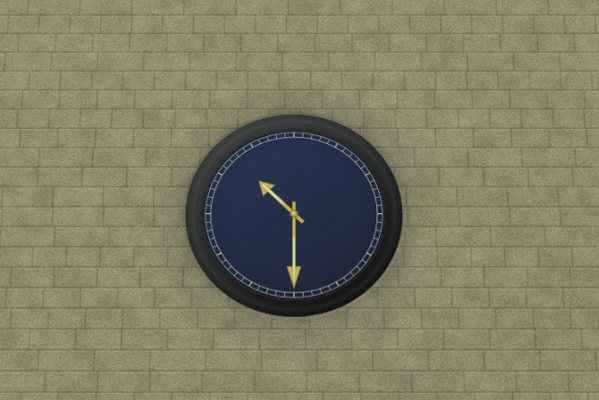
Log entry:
h=10 m=30
